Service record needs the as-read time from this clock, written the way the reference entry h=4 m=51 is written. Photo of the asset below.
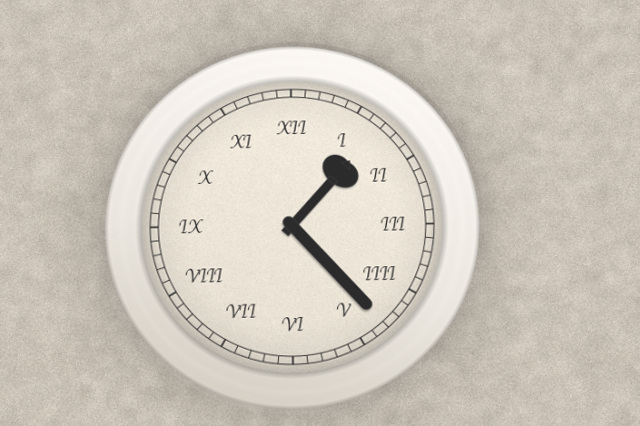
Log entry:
h=1 m=23
